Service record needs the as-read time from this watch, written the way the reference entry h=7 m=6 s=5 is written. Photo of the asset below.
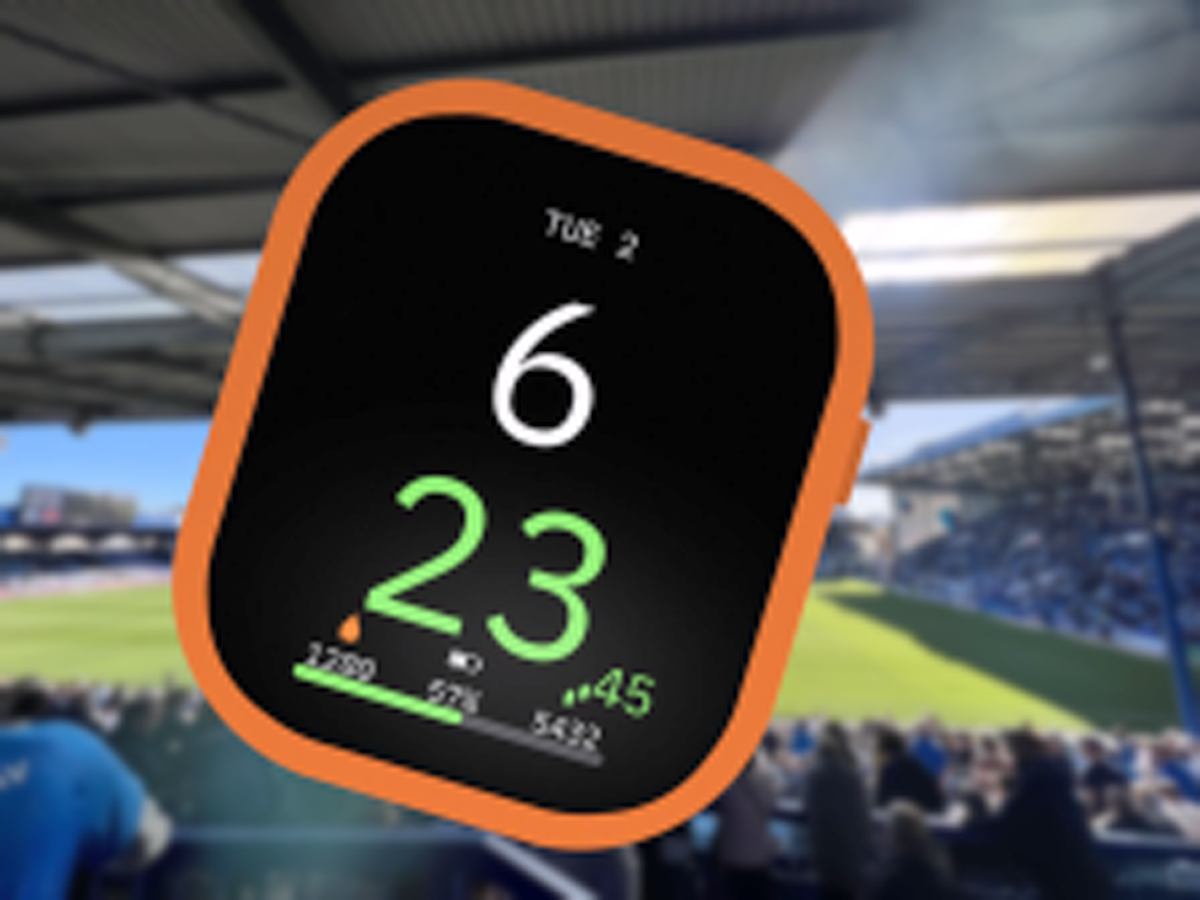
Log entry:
h=6 m=23 s=45
